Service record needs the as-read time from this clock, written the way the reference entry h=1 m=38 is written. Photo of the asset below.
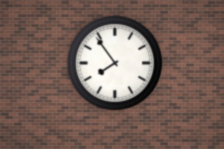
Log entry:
h=7 m=54
